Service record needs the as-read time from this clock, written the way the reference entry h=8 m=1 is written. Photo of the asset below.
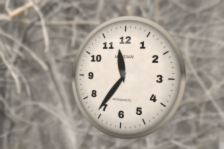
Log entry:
h=11 m=36
